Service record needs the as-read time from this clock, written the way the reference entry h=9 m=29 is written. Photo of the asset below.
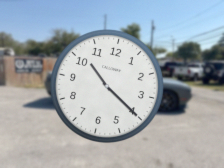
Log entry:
h=10 m=20
